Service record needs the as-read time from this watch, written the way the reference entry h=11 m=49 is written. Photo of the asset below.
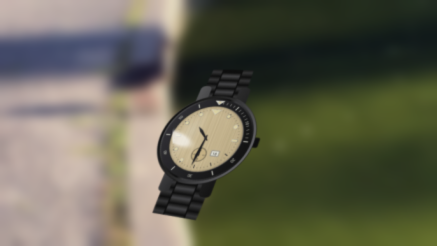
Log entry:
h=10 m=31
